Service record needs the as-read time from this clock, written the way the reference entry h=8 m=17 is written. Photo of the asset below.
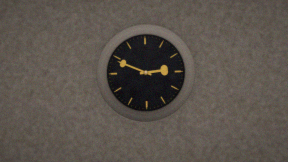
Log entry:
h=2 m=49
